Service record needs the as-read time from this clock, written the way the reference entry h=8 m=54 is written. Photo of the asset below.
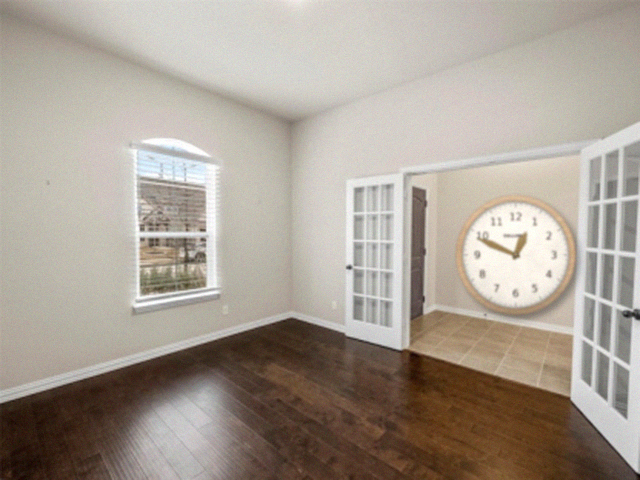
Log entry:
h=12 m=49
